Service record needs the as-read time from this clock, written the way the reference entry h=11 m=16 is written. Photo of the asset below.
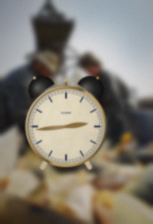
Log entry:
h=2 m=44
